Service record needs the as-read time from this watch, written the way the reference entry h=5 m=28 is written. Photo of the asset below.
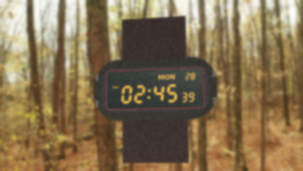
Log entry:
h=2 m=45
